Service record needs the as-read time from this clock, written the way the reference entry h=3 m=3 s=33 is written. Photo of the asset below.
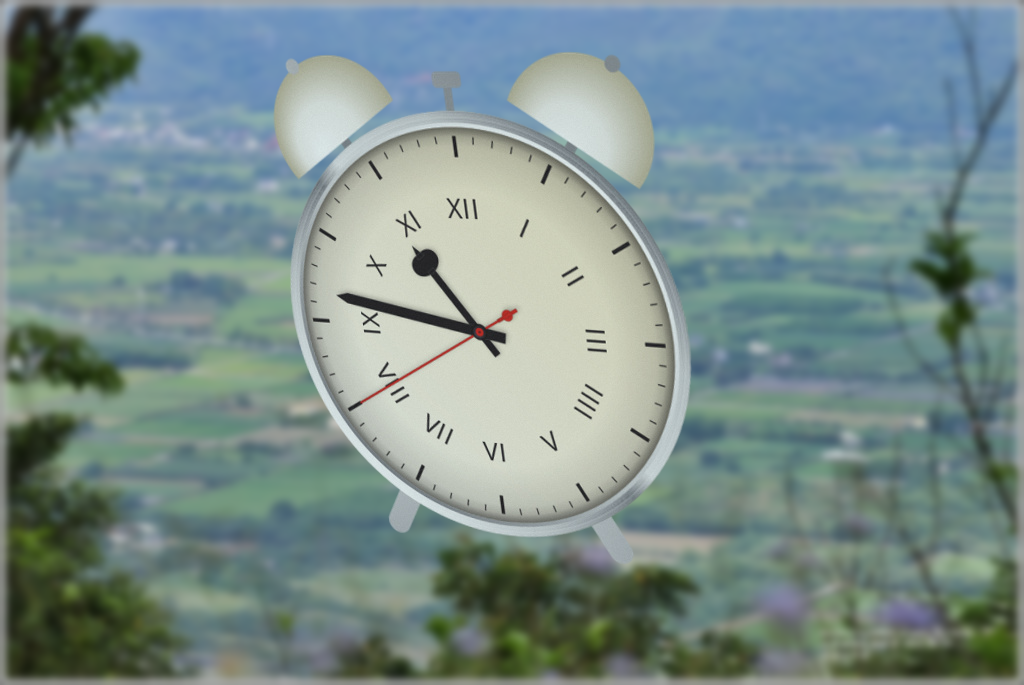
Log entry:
h=10 m=46 s=40
